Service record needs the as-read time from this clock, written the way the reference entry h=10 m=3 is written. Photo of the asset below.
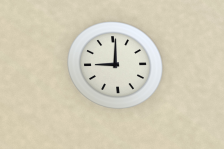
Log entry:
h=9 m=1
